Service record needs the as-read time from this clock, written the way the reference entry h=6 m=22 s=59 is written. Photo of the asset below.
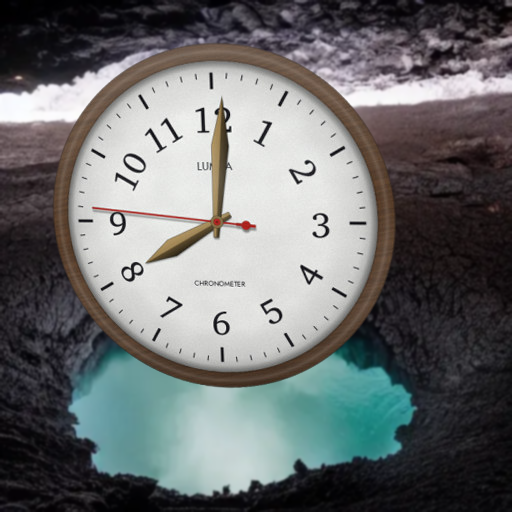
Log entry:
h=8 m=0 s=46
